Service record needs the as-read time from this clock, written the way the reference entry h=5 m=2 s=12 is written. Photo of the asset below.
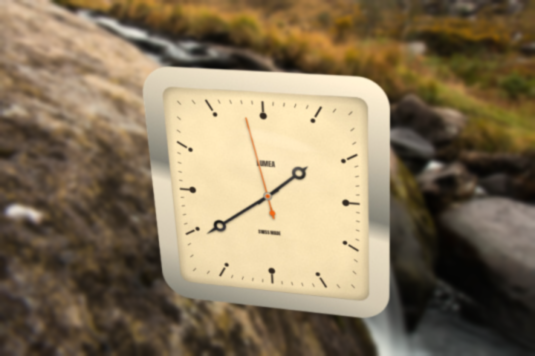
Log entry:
h=1 m=38 s=58
